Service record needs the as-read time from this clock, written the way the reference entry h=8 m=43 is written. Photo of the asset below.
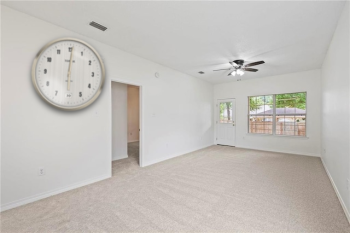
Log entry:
h=6 m=1
